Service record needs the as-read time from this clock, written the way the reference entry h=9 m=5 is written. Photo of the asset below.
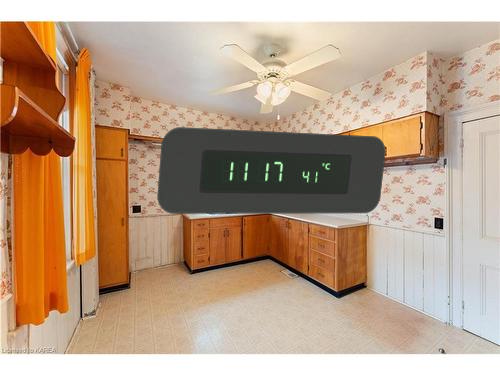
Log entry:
h=11 m=17
